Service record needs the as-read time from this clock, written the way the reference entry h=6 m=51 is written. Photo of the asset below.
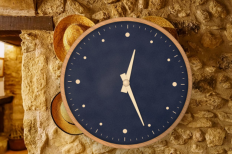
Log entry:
h=12 m=26
